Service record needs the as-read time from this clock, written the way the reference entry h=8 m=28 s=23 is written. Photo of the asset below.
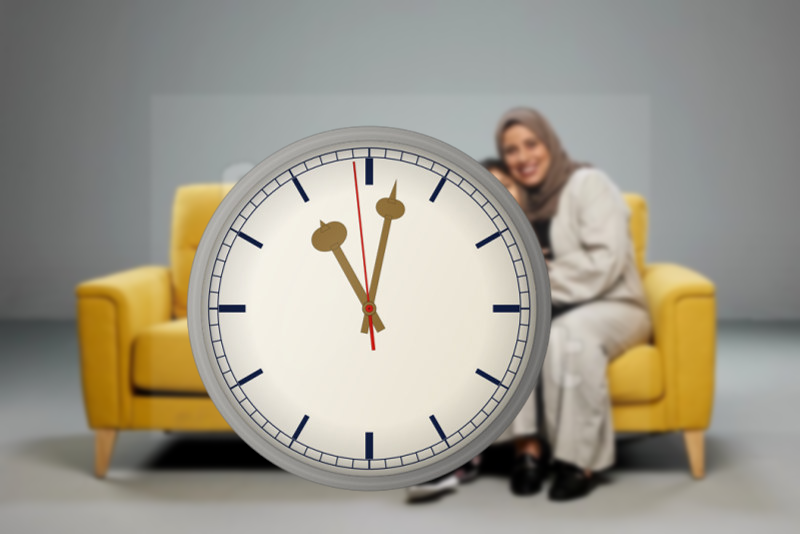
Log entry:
h=11 m=1 s=59
